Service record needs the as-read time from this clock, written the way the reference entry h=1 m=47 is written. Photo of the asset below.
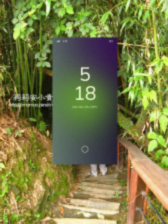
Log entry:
h=5 m=18
